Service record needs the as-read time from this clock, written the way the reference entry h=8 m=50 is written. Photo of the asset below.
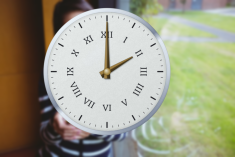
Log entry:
h=2 m=0
